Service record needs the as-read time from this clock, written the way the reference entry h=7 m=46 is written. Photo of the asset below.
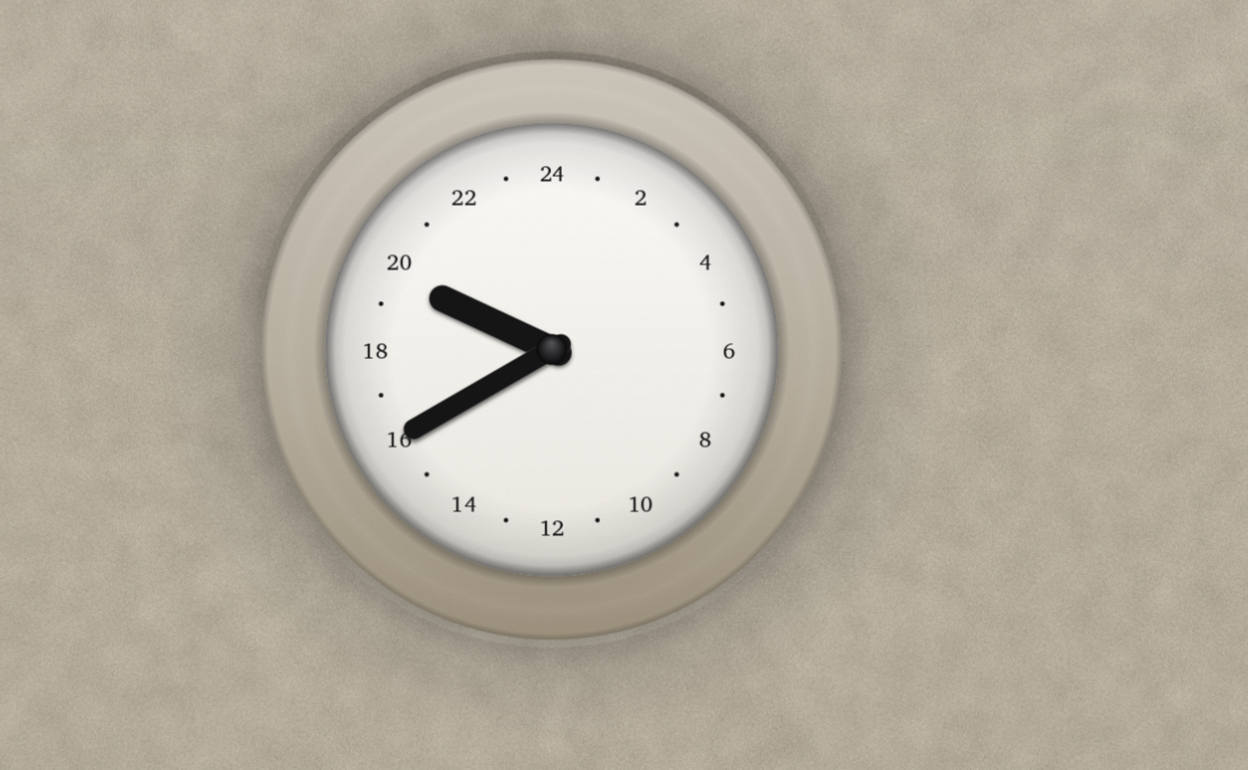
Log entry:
h=19 m=40
